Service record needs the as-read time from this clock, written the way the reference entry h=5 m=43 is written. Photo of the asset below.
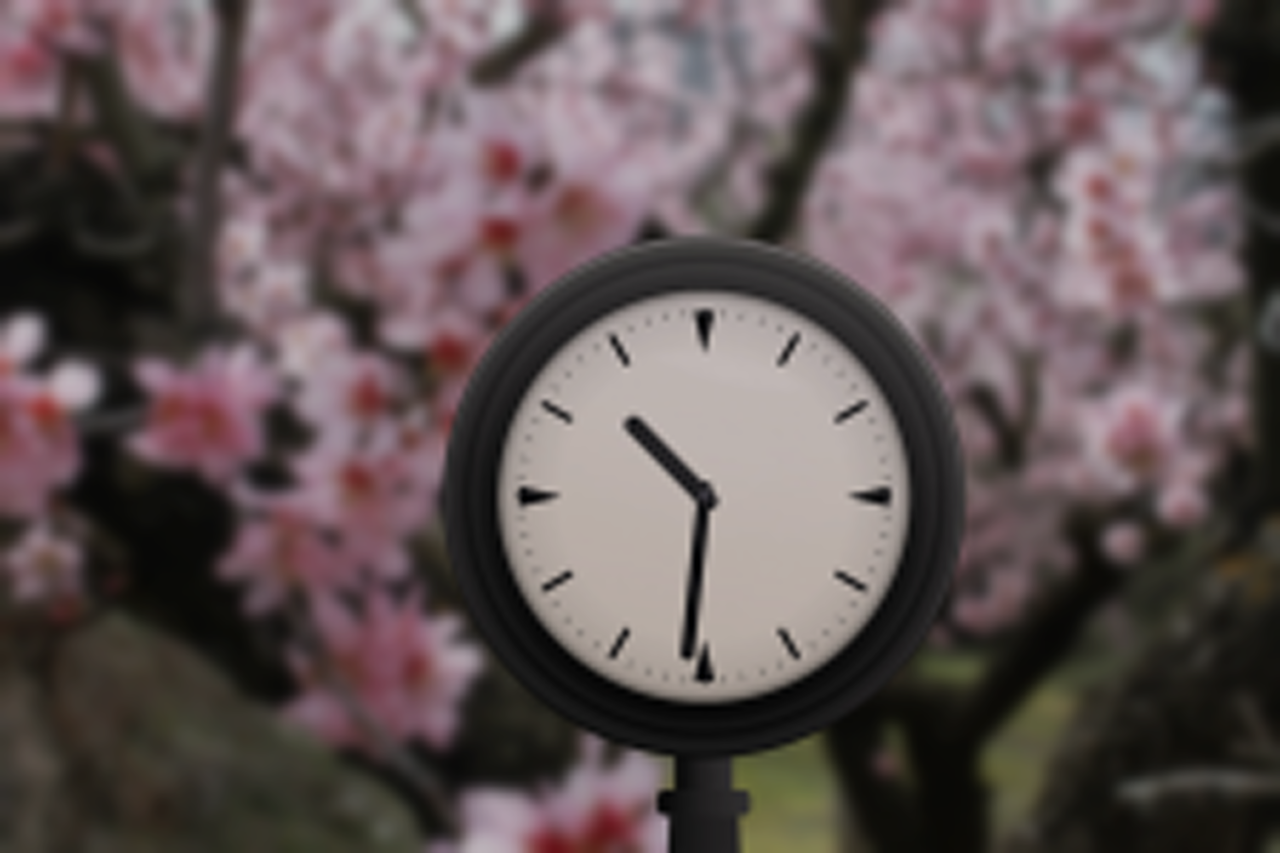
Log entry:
h=10 m=31
